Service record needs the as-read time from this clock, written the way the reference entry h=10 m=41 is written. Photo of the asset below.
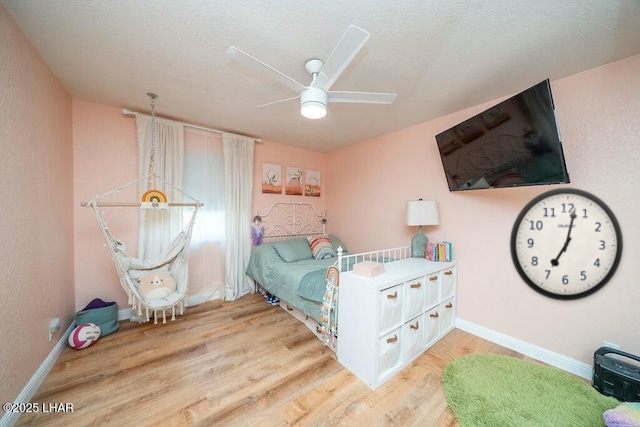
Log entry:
h=7 m=2
